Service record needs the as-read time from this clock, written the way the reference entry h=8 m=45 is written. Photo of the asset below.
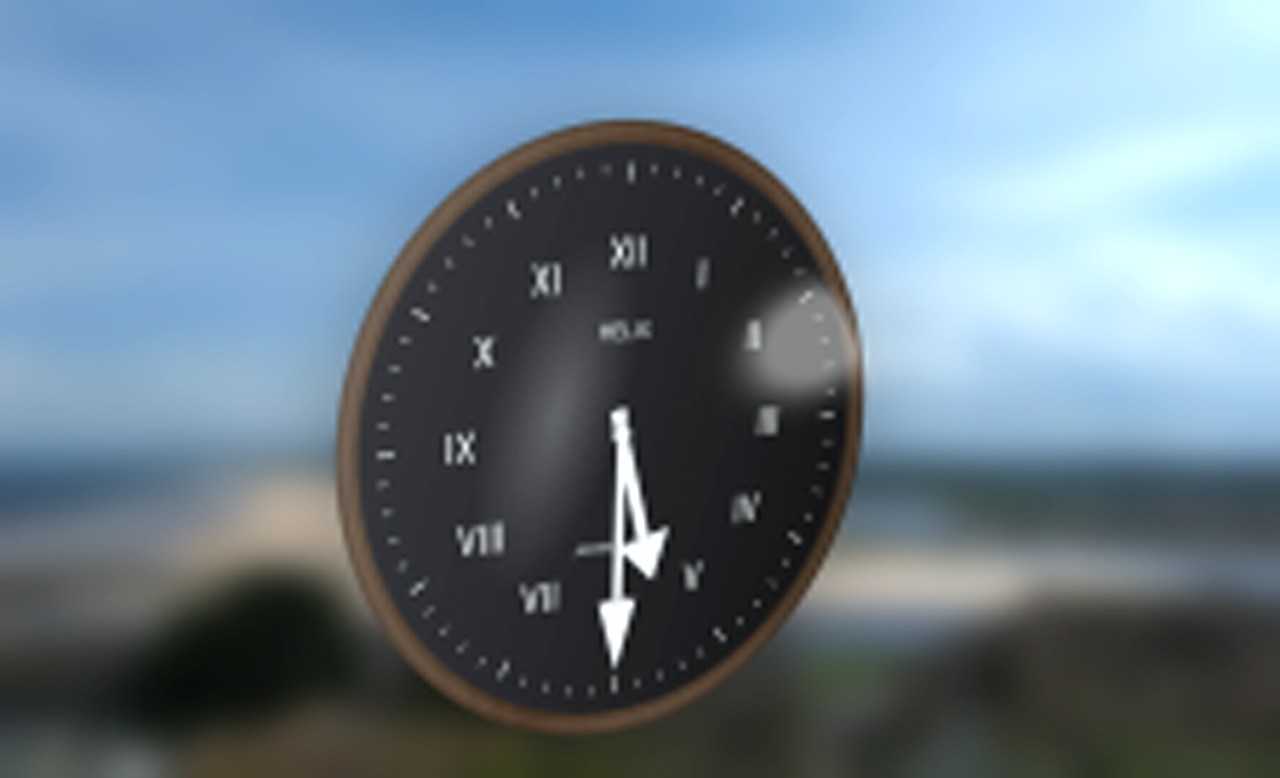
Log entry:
h=5 m=30
